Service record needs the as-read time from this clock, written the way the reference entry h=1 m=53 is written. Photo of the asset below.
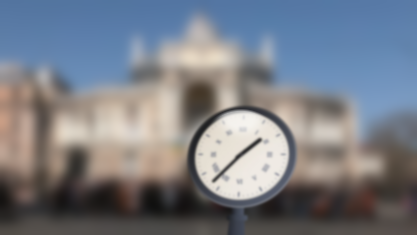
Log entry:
h=1 m=37
